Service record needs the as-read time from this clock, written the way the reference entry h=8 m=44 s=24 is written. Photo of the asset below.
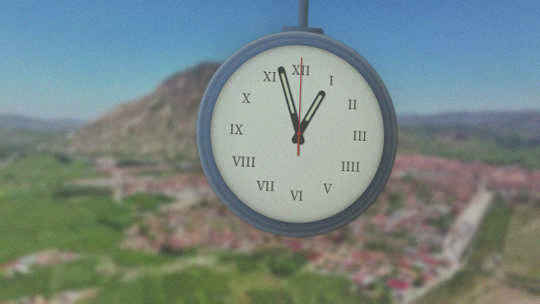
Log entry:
h=12 m=57 s=0
